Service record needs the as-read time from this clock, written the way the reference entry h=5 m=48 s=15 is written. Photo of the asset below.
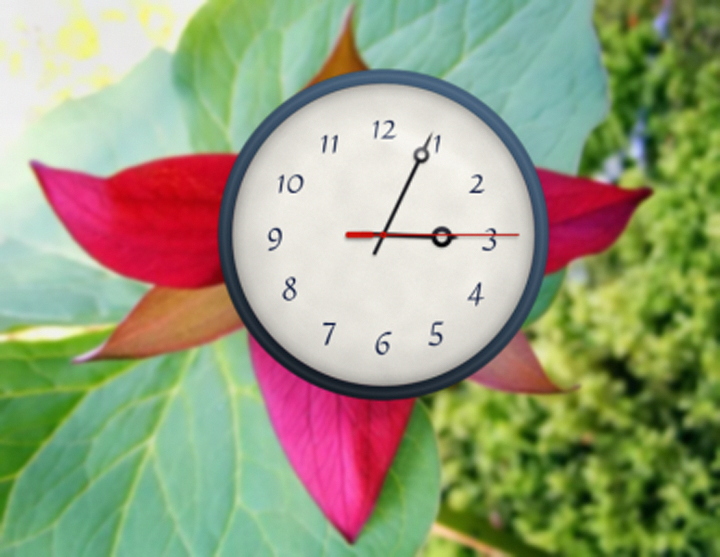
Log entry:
h=3 m=4 s=15
